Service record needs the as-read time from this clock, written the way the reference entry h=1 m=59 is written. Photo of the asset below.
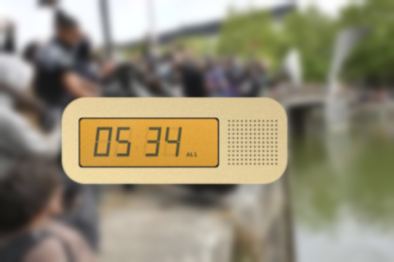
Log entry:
h=5 m=34
